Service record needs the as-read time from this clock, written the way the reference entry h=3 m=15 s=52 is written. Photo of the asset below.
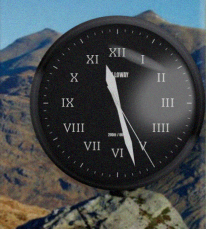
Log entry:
h=11 m=27 s=25
